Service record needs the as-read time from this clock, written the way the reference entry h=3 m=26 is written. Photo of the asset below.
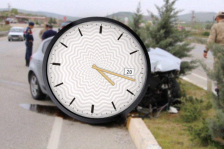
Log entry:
h=4 m=17
